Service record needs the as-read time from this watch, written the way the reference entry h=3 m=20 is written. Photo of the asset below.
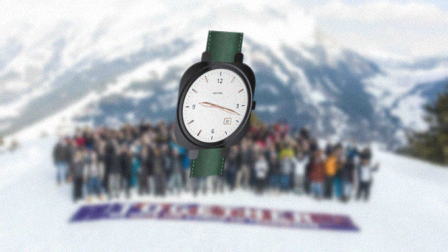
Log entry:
h=9 m=18
